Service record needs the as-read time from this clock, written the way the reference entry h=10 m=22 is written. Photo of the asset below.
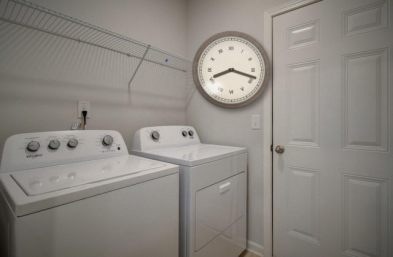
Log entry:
h=8 m=18
